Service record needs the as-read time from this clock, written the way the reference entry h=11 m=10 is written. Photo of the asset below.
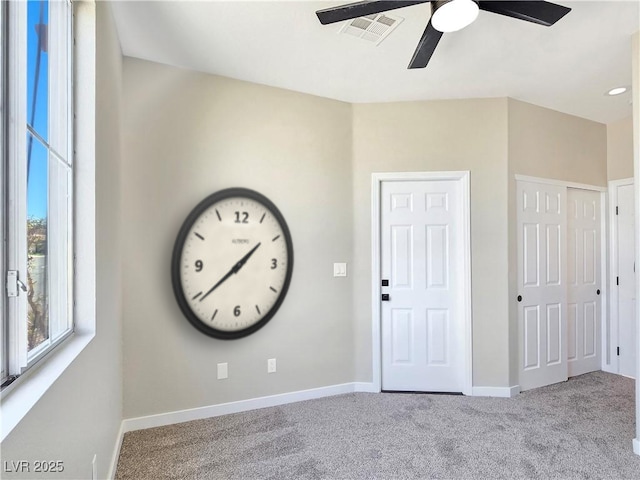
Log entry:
h=1 m=39
